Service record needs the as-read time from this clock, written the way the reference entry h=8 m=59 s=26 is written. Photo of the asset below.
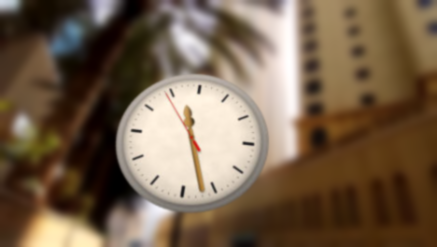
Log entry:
h=11 m=26 s=54
